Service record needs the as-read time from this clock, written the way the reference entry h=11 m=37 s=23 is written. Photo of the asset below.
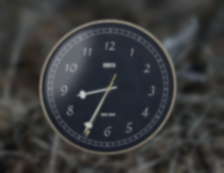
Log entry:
h=8 m=34 s=34
